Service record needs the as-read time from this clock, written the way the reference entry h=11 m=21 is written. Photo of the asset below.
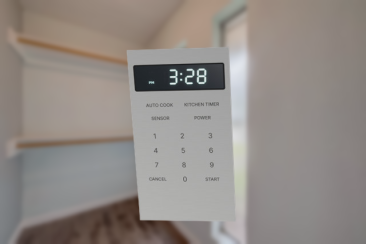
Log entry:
h=3 m=28
